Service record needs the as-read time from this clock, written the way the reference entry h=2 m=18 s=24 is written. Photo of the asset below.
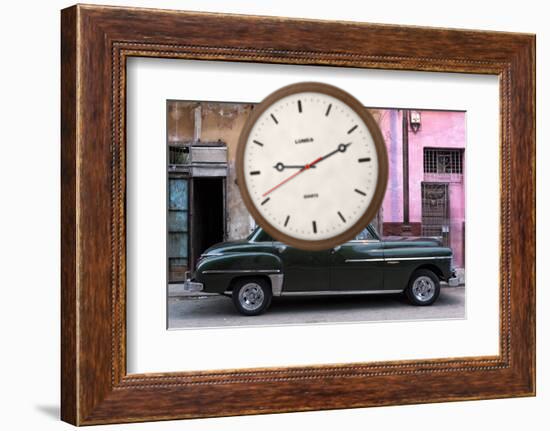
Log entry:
h=9 m=11 s=41
